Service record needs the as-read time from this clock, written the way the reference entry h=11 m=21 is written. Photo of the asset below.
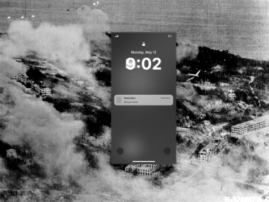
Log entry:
h=9 m=2
